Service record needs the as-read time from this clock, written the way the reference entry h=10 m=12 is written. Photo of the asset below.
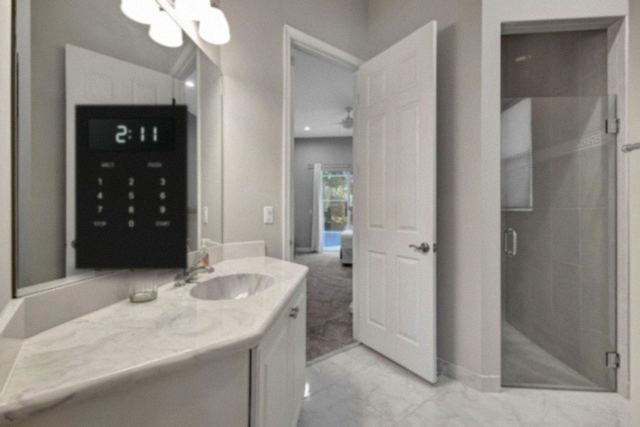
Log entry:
h=2 m=11
